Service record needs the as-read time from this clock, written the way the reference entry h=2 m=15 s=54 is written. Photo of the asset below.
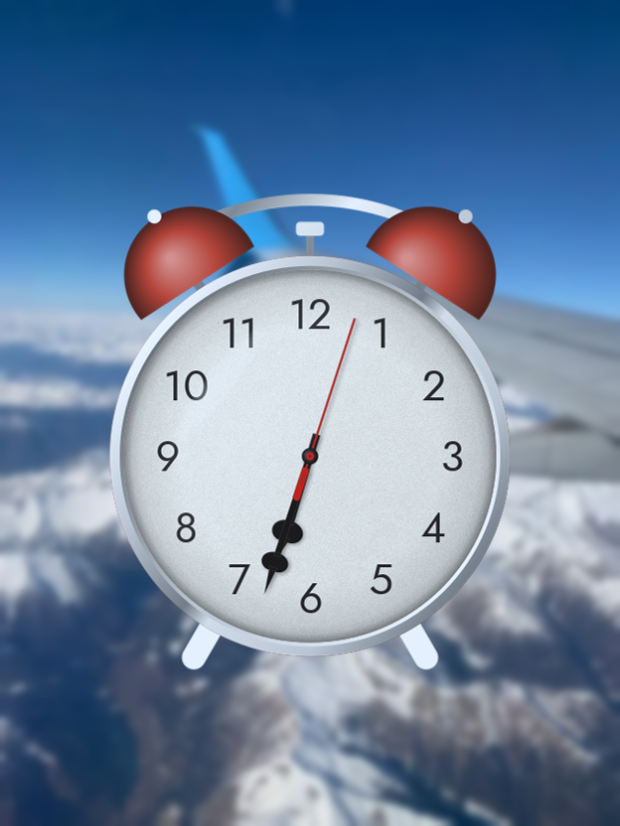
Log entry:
h=6 m=33 s=3
